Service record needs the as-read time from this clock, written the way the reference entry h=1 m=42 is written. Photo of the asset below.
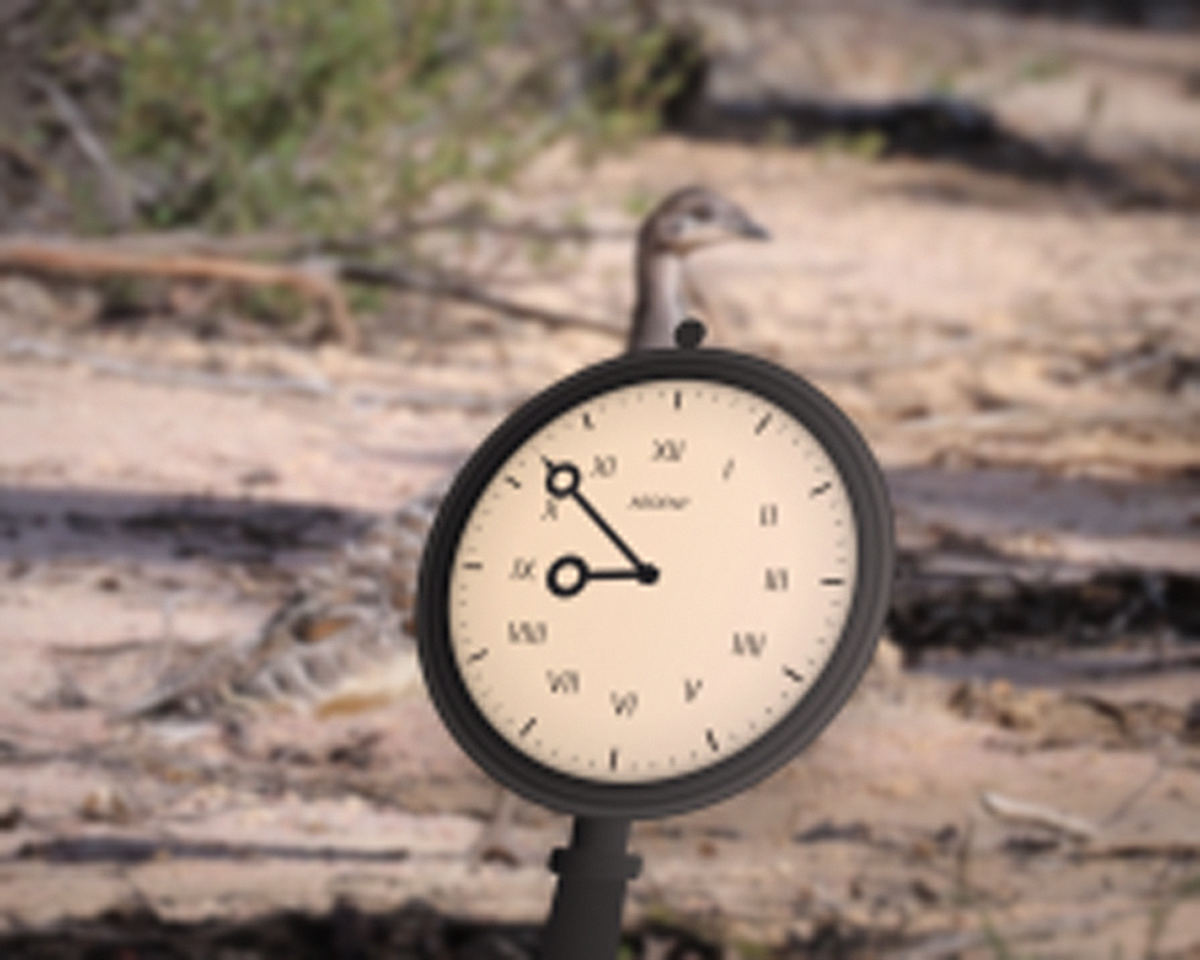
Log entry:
h=8 m=52
